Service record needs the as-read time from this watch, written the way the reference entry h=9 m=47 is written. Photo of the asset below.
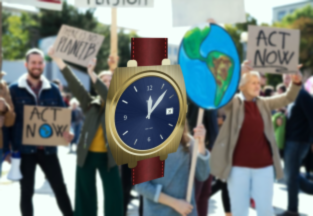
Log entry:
h=12 m=7
